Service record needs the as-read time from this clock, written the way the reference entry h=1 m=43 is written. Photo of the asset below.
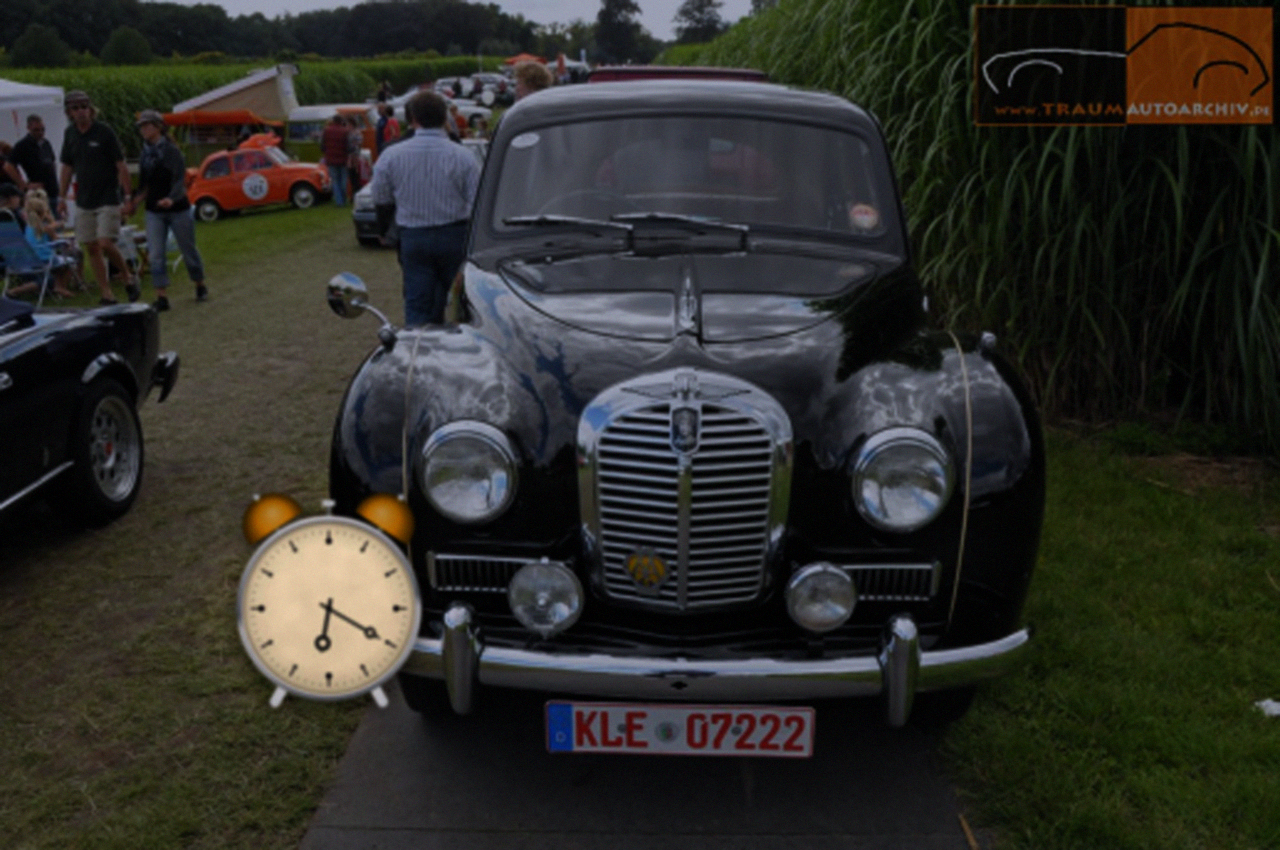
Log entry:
h=6 m=20
